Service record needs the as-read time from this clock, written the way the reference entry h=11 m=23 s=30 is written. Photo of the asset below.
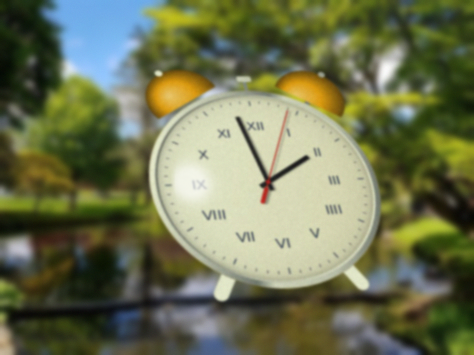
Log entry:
h=1 m=58 s=4
